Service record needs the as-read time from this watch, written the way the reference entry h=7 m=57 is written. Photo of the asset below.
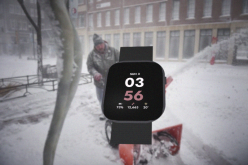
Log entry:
h=3 m=56
